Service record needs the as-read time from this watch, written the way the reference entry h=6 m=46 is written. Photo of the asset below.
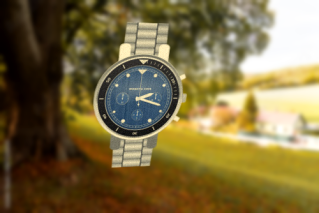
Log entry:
h=2 m=18
